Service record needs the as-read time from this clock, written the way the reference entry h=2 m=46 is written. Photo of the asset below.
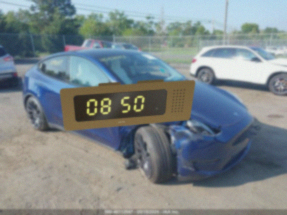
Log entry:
h=8 m=50
